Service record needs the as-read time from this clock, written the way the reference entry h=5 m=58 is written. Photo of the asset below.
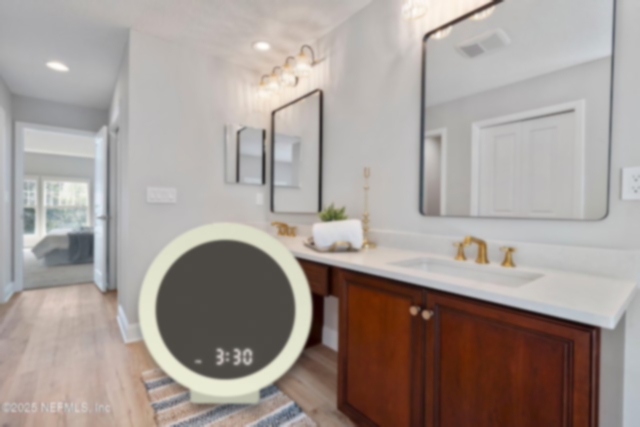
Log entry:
h=3 m=30
